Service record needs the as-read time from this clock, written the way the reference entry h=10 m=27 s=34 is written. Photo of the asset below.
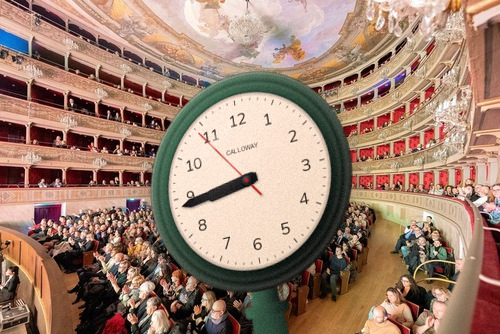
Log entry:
h=8 m=43 s=54
